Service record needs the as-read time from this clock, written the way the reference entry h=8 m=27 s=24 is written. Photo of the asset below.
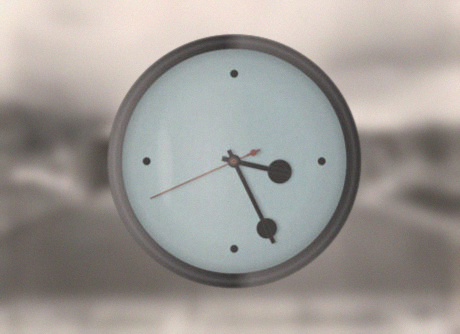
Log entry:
h=3 m=25 s=41
